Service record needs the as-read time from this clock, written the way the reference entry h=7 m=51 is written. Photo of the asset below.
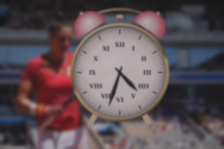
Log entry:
h=4 m=33
